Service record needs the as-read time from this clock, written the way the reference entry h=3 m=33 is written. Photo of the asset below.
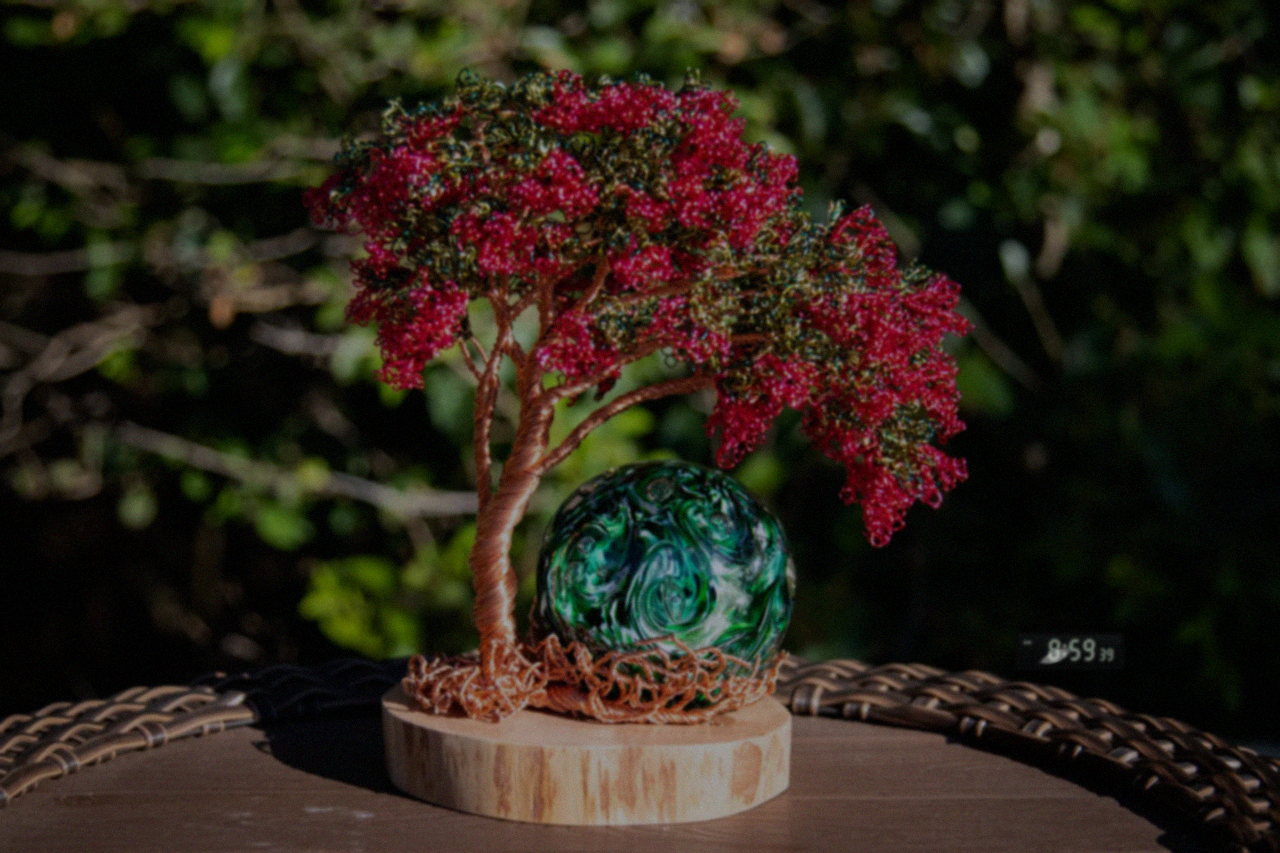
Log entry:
h=8 m=59
